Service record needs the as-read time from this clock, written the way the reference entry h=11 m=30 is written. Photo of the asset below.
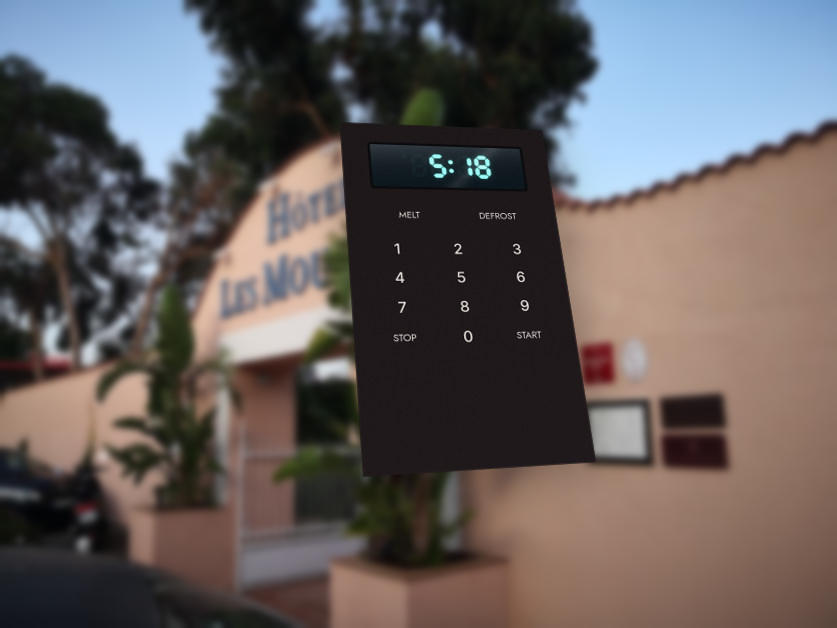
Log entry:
h=5 m=18
